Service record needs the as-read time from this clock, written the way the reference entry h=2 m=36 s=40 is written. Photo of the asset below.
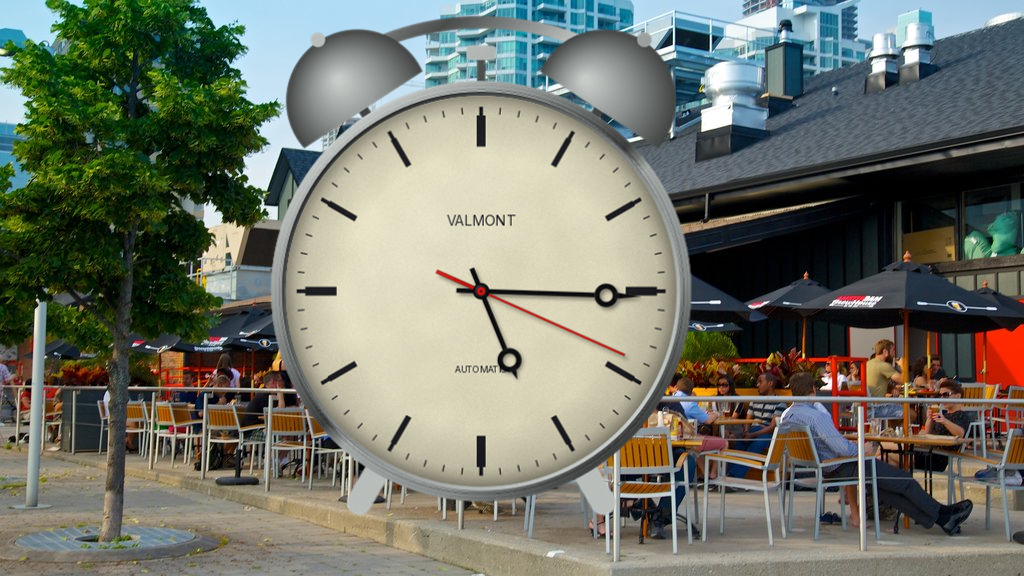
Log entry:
h=5 m=15 s=19
